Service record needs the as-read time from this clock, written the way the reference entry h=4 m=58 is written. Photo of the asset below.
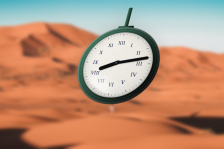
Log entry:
h=8 m=13
